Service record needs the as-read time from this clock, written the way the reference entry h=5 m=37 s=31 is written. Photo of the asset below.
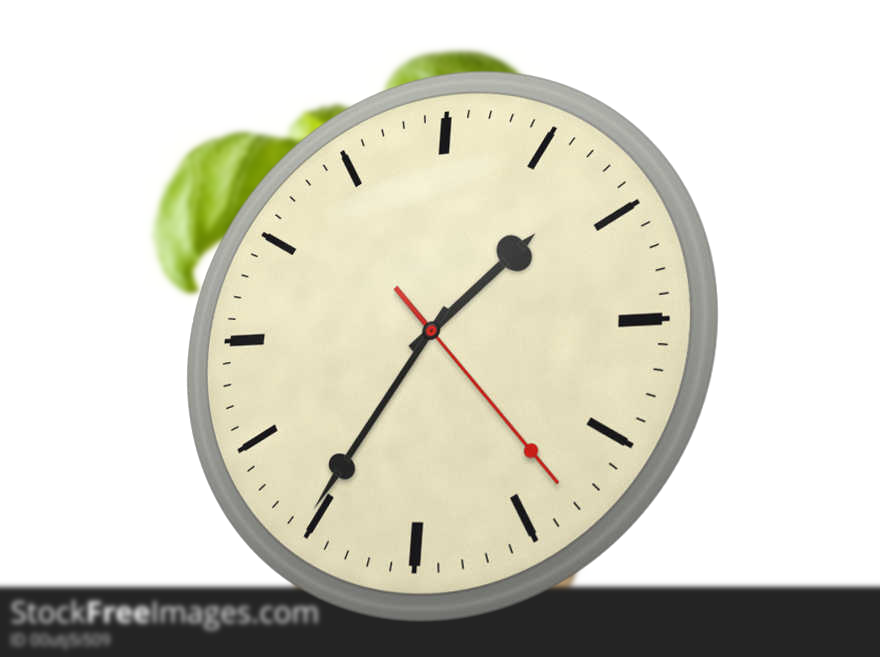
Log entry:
h=1 m=35 s=23
